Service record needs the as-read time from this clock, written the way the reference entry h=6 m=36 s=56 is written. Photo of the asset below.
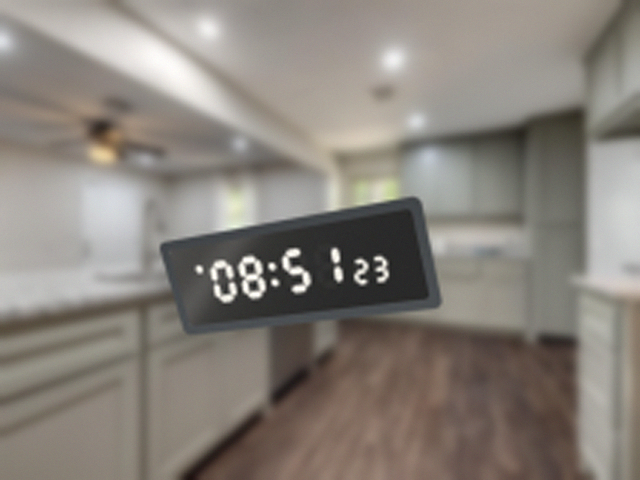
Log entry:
h=8 m=51 s=23
